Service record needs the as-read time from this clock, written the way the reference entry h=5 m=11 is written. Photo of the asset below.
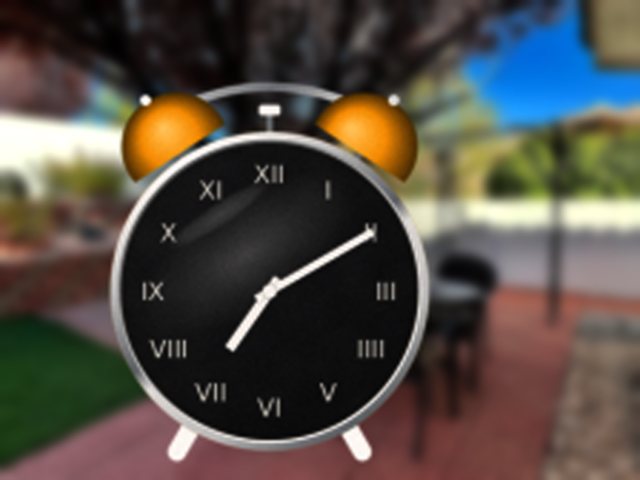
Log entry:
h=7 m=10
